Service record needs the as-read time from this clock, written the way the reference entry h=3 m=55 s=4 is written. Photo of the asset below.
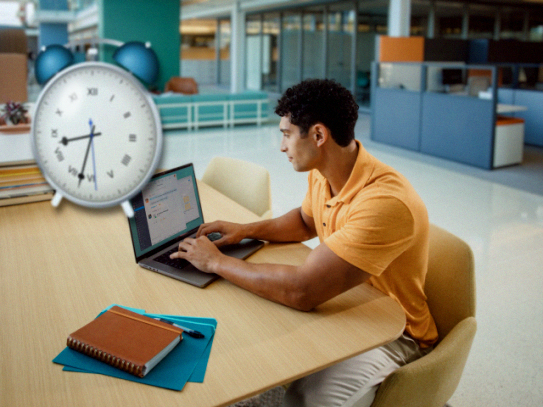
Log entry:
h=8 m=32 s=29
